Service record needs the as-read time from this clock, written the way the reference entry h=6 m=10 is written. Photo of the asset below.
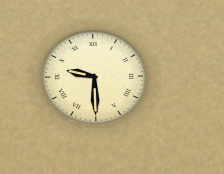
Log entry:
h=9 m=30
